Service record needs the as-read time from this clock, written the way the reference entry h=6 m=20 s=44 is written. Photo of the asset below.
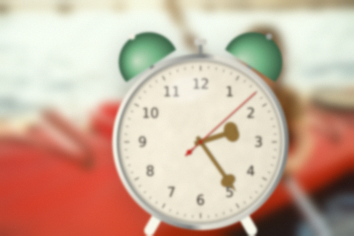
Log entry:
h=2 m=24 s=8
